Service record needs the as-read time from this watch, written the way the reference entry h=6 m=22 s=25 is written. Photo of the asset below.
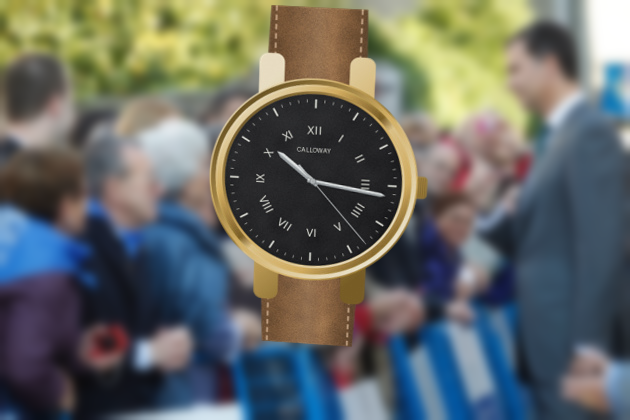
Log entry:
h=10 m=16 s=23
